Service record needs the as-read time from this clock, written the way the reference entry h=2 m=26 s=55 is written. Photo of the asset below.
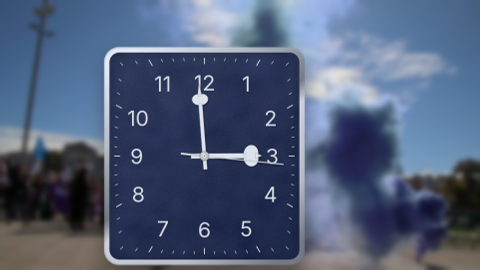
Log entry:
h=2 m=59 s=16
